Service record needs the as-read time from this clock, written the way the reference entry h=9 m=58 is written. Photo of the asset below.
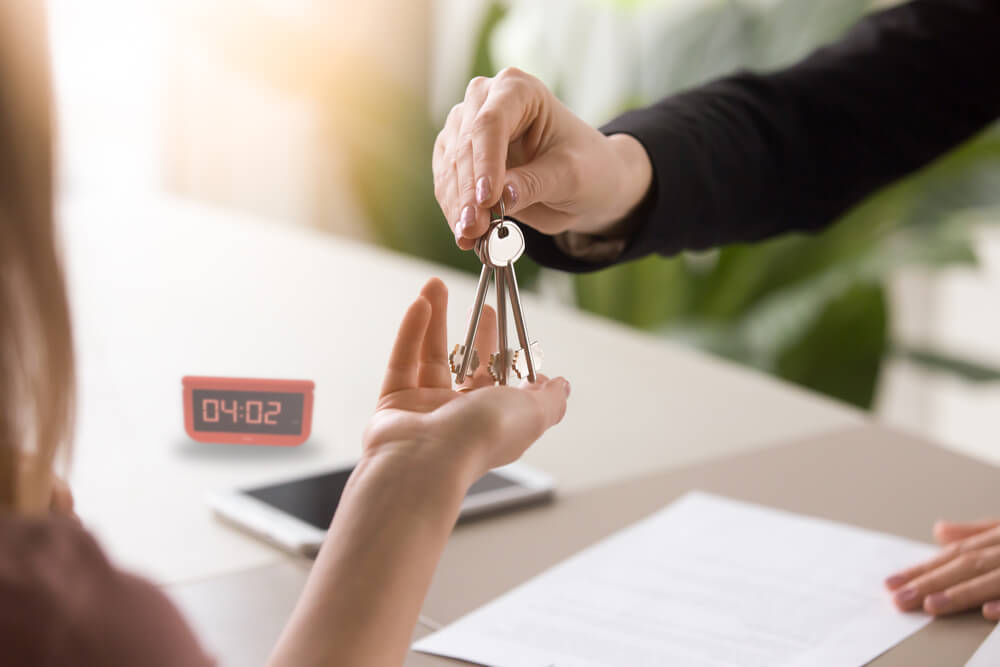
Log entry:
h=4 m=2
